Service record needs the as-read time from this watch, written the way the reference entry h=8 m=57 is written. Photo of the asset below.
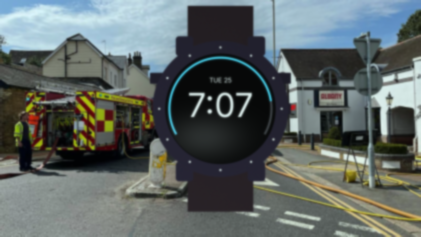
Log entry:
h=7 m=7
